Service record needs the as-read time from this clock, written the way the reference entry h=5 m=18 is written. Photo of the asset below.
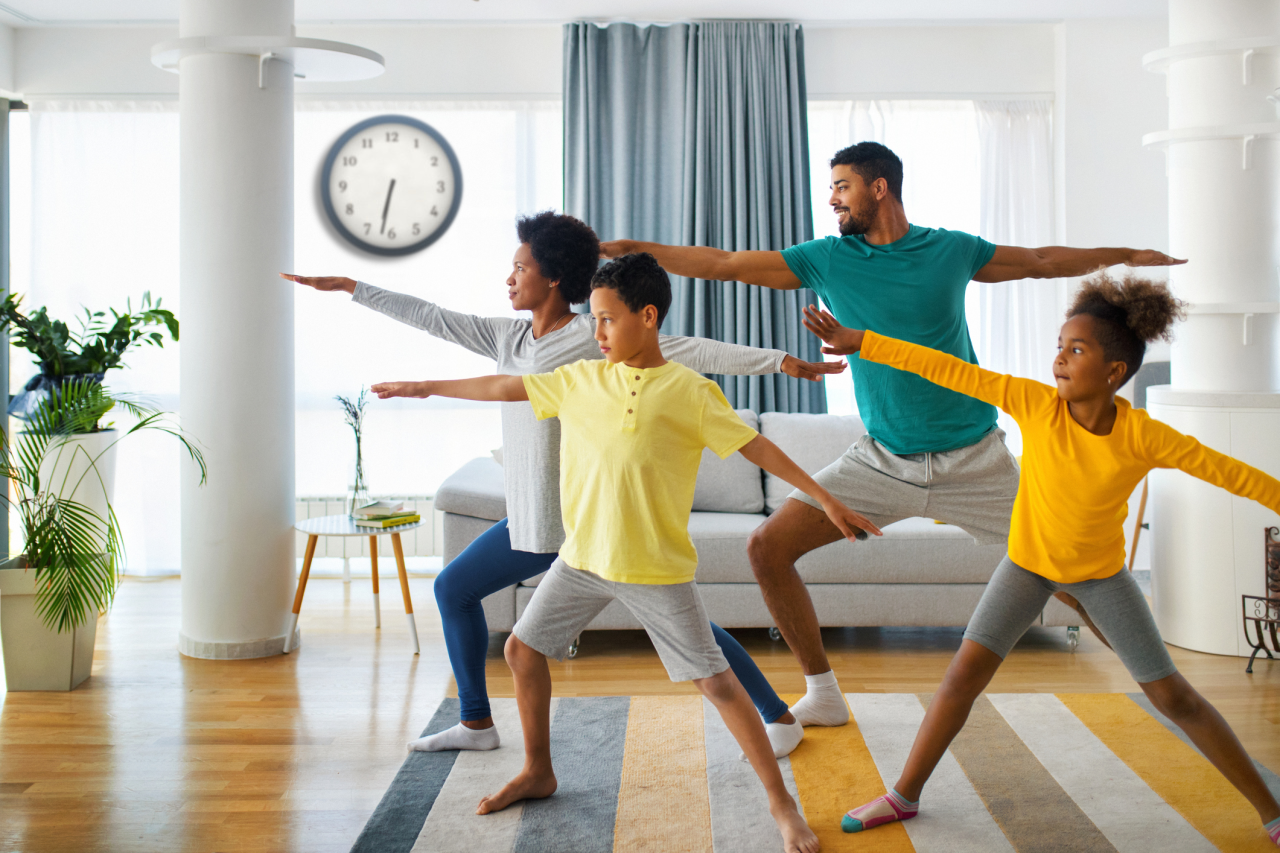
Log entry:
h=6 m=32
